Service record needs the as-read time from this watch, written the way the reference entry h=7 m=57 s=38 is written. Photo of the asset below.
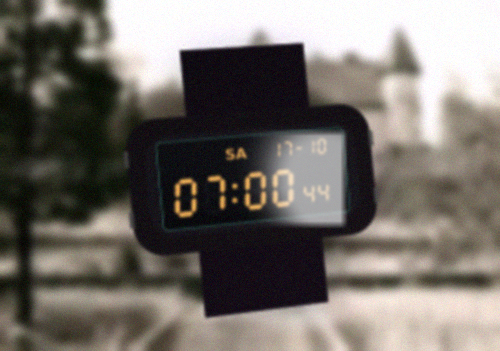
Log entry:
h=7 m=0 s=44
